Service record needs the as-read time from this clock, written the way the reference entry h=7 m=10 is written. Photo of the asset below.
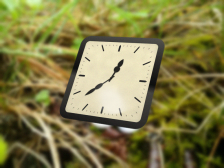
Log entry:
h=12 m=38
